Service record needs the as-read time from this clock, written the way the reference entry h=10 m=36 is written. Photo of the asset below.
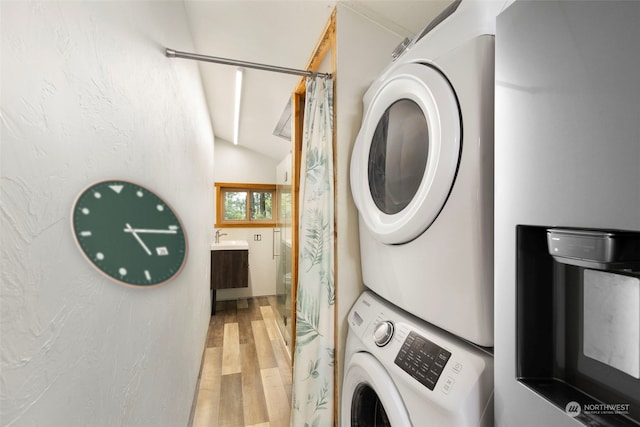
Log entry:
h=5 m=16
